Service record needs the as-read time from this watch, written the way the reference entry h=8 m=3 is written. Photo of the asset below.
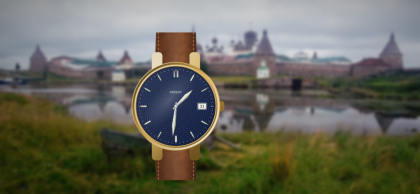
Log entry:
h=1 m=31
